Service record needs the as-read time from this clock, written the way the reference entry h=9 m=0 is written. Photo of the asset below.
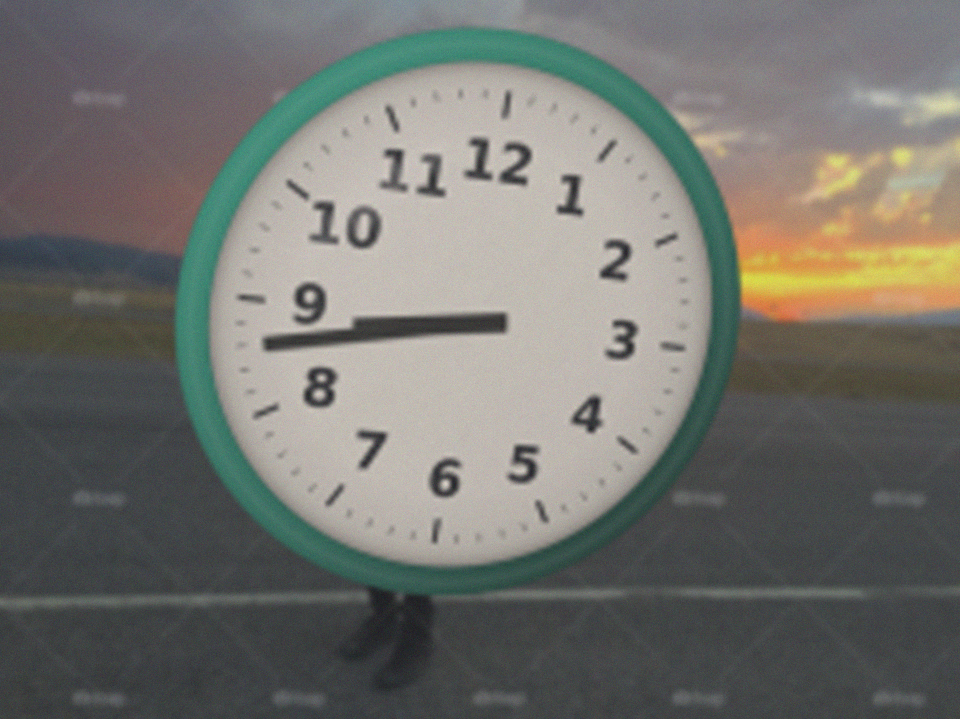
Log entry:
h=8 m=43
